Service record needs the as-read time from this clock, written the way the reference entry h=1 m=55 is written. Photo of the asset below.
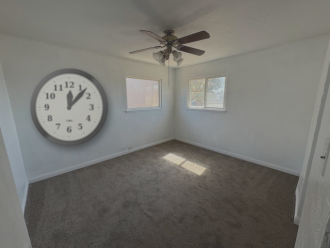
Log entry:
h=12 m=7
